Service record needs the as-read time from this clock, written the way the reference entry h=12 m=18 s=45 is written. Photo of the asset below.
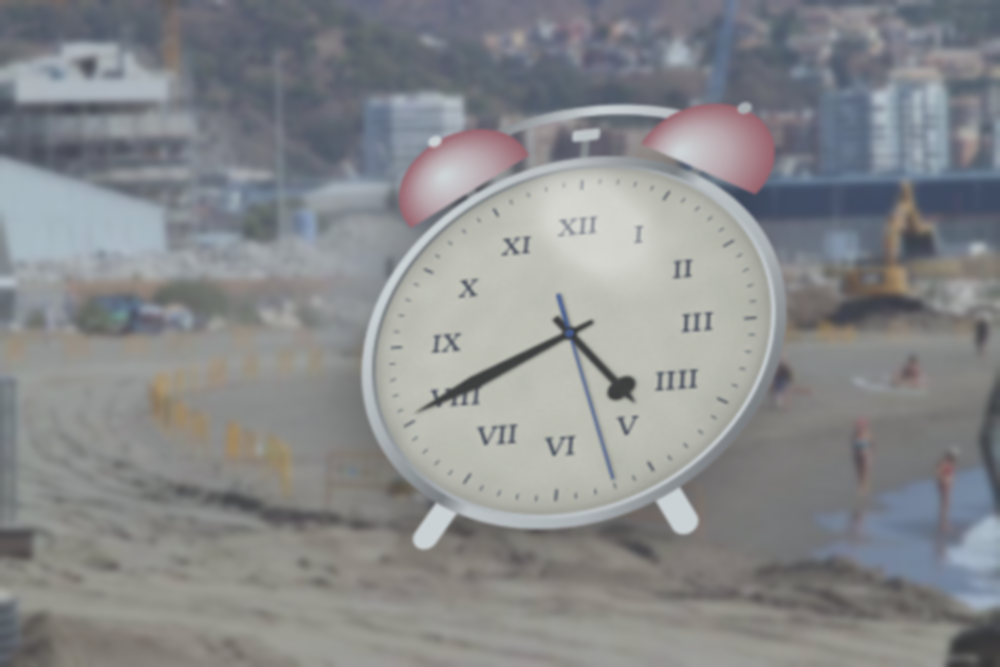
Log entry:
h=4 m=40 s=27
